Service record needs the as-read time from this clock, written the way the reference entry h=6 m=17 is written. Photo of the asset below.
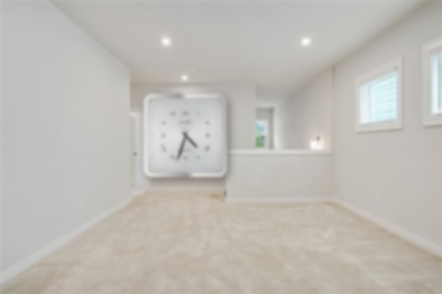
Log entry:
h=4 m=33
